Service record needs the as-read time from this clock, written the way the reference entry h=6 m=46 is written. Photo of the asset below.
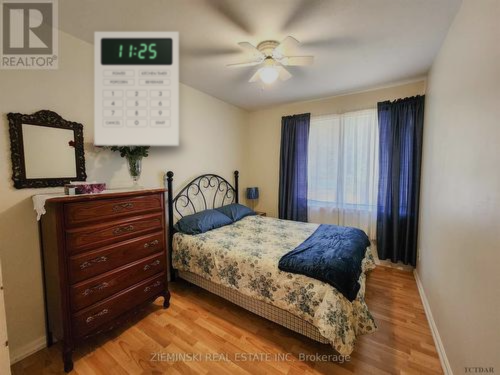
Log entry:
h=11 m=25
